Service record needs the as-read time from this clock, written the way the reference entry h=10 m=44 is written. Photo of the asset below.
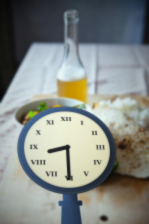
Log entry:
h=8 m=30
